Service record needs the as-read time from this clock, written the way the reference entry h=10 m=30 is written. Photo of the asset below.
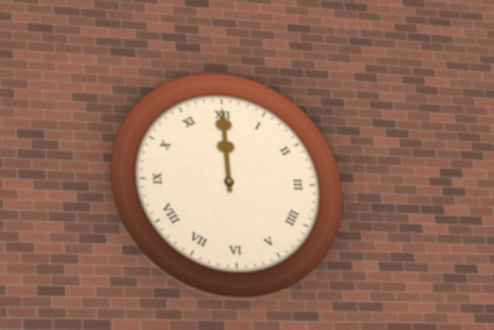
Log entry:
h=12 m=0
